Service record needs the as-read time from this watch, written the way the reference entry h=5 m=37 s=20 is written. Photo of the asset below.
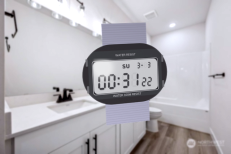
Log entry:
h=0 m=31 s=22
